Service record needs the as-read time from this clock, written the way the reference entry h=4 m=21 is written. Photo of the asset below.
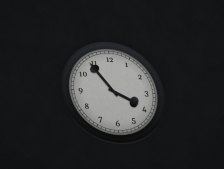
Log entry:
h=3 m=54
